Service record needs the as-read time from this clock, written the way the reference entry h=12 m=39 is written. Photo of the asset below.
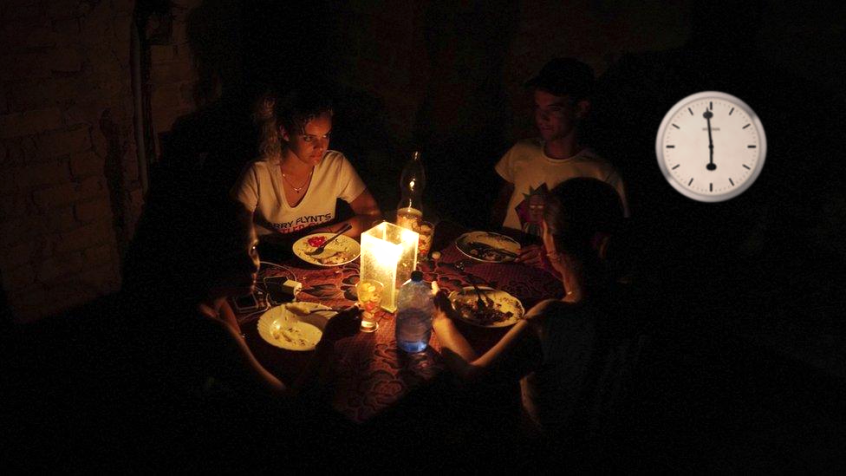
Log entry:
h=5 m=59
